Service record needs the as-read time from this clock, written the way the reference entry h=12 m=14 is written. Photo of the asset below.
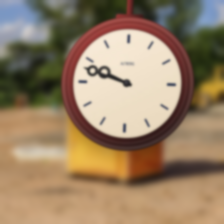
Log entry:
h=9 m=48
